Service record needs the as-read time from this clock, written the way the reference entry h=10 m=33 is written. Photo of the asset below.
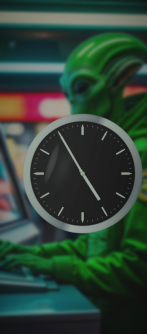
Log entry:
h=4 m=55
